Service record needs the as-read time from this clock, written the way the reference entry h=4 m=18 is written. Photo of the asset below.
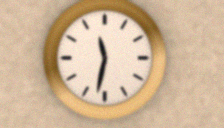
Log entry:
h=11 m=32
